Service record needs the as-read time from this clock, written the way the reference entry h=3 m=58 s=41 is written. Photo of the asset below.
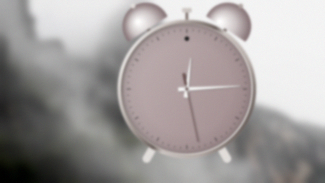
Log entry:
h=12 m=14 s=28
